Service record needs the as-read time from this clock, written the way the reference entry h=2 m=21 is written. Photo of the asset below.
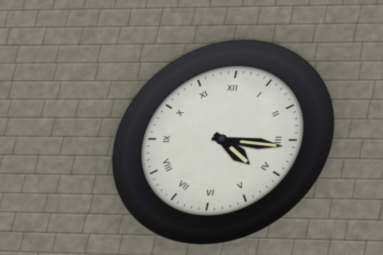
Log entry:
h=4 m=16
